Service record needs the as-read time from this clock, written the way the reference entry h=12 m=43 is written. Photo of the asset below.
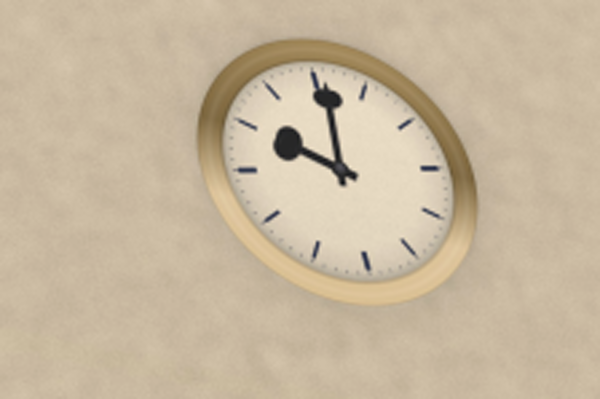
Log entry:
h=10 m=1
